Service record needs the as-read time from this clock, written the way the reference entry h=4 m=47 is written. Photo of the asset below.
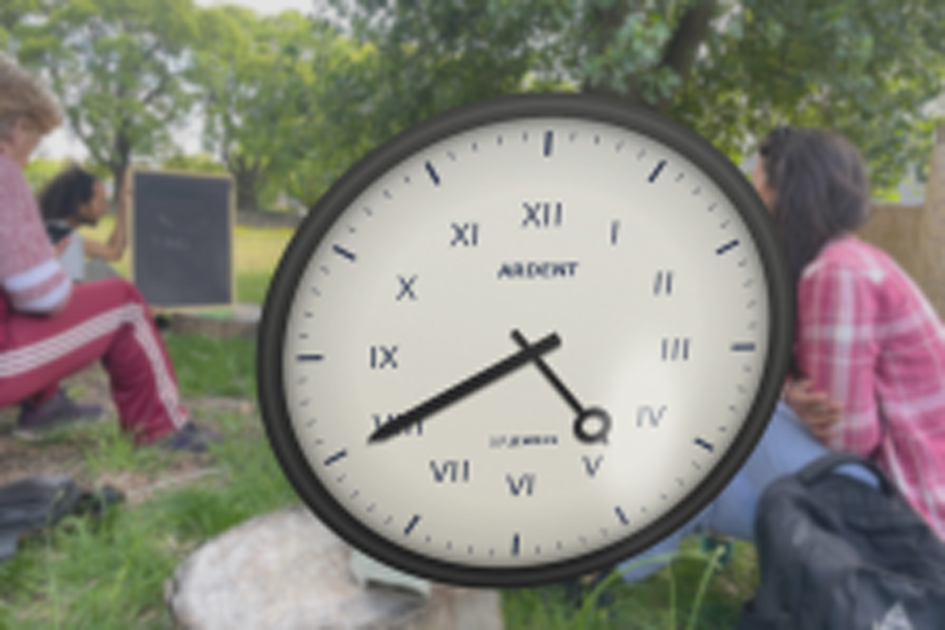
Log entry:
h=4 m=40
